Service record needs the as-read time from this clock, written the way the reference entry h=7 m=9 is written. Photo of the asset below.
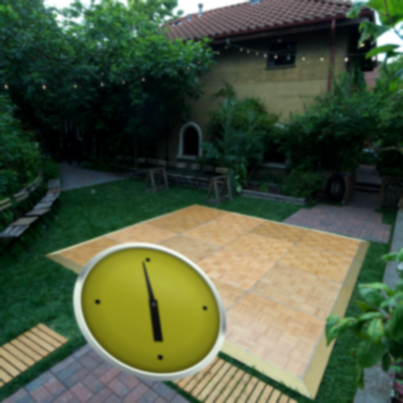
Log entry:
h=5 m=59
